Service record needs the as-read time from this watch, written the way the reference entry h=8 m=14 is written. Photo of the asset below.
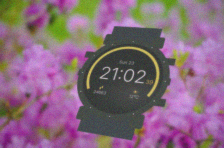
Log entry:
h=21 m=2
